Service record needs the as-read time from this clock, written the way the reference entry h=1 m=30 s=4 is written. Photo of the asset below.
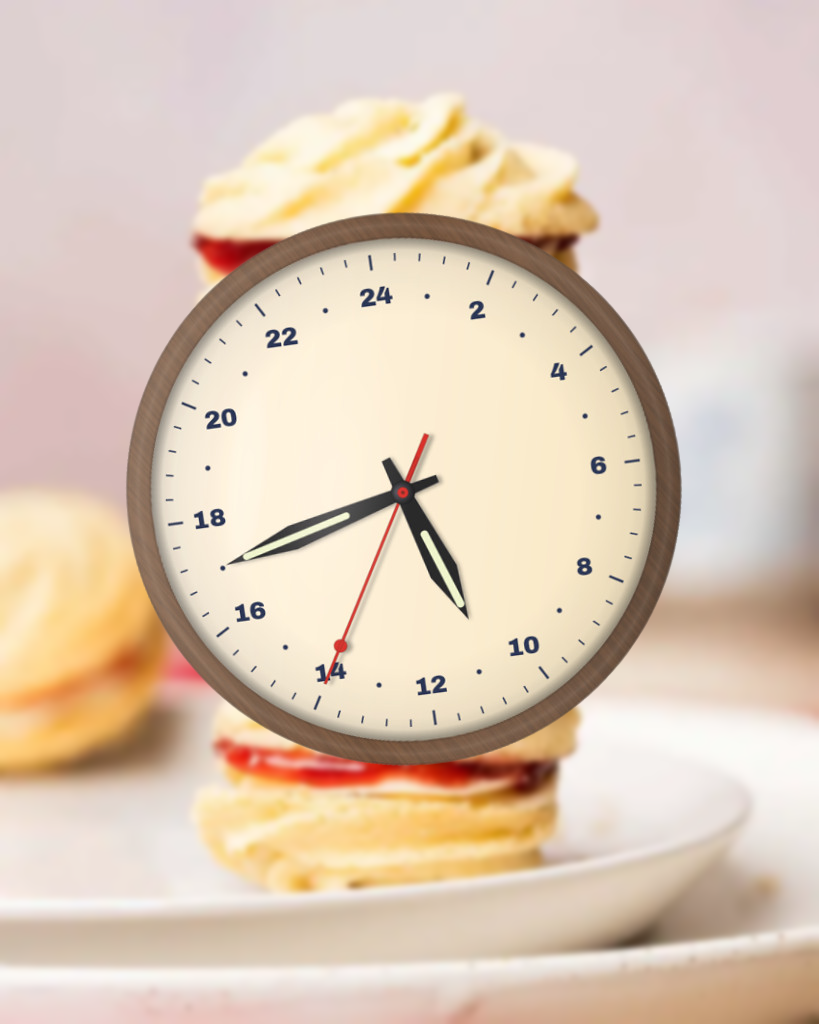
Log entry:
h=10 m=42 s=35
